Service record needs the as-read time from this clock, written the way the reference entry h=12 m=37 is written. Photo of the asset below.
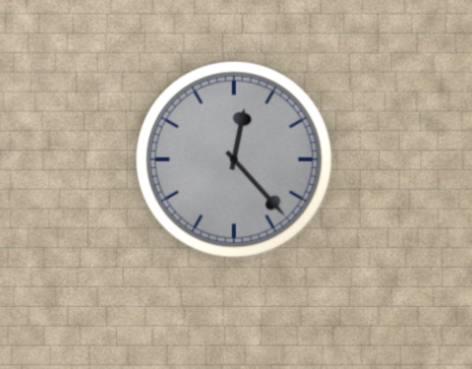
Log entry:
h=12 m=23
